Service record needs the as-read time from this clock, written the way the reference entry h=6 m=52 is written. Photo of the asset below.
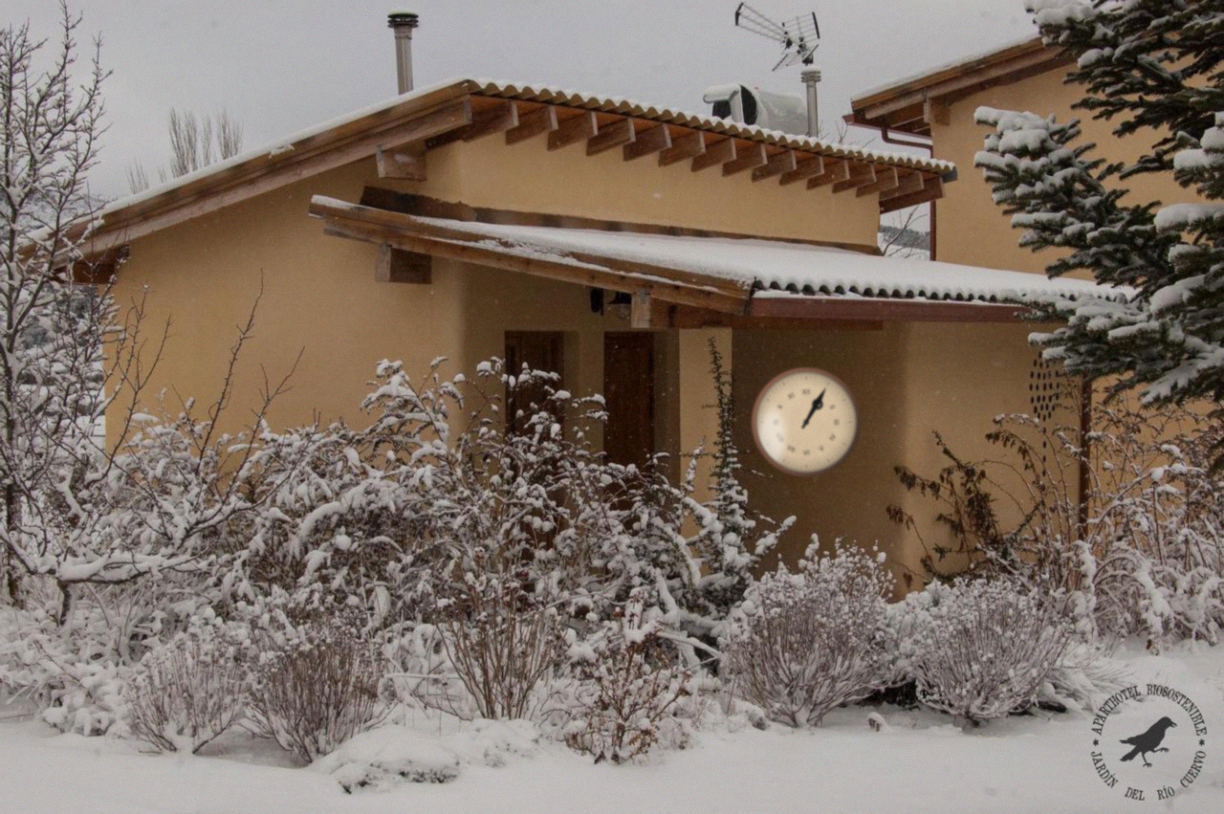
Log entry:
h=1 m=5
